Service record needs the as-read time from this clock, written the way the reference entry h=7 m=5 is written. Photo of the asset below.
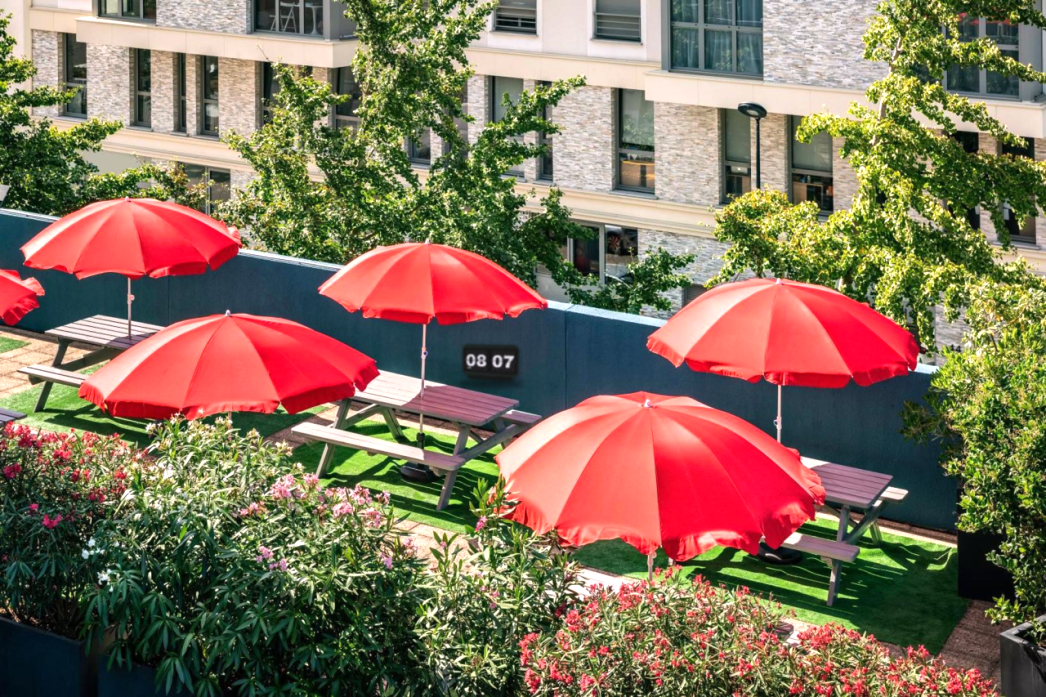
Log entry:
h=8 m=7
